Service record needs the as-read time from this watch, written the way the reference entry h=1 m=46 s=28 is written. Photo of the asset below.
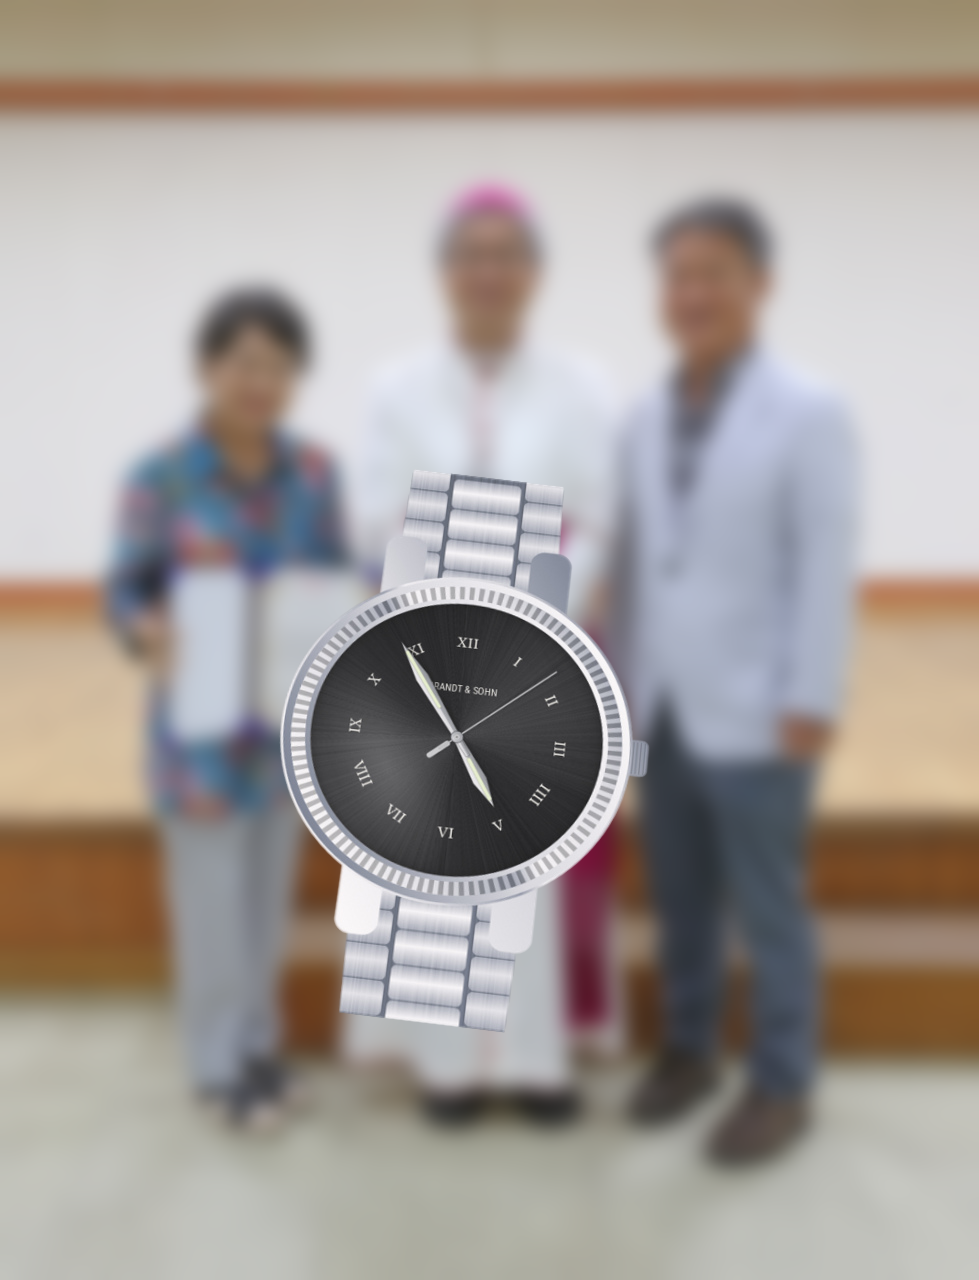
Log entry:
h=4 m=54 s=8
